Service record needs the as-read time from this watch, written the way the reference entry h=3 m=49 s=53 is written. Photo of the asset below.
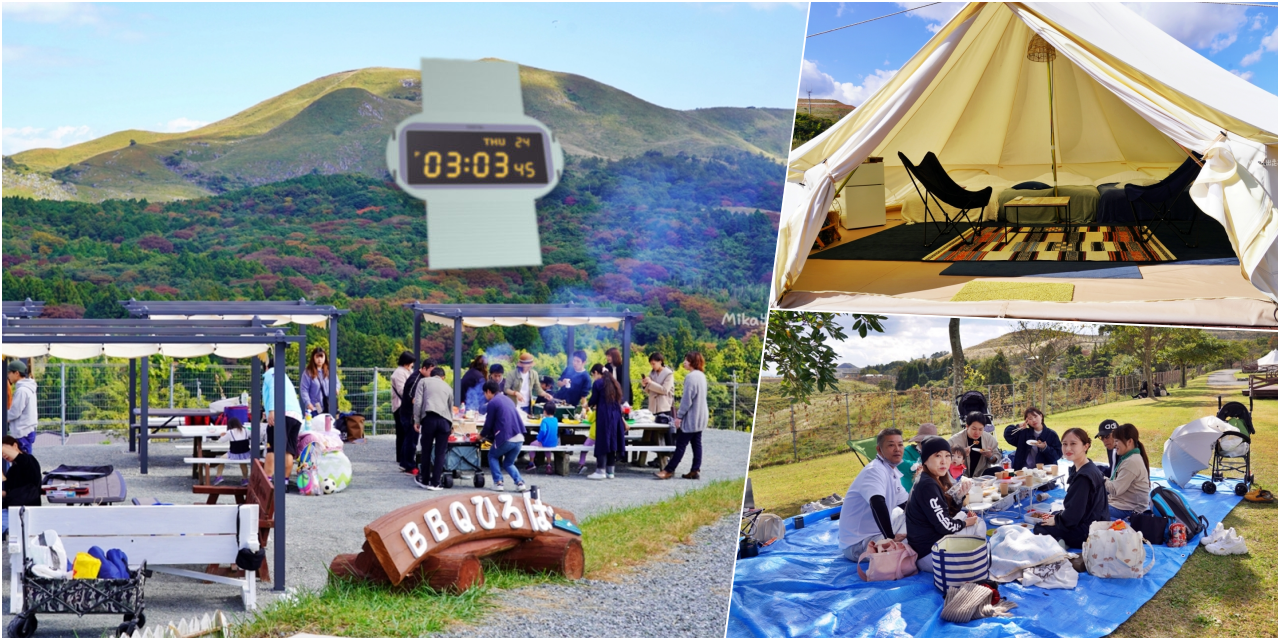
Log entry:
h=3 m=3 s=45
